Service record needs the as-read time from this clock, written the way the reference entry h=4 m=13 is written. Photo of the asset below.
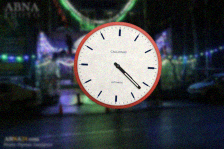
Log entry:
h=4 m=22
